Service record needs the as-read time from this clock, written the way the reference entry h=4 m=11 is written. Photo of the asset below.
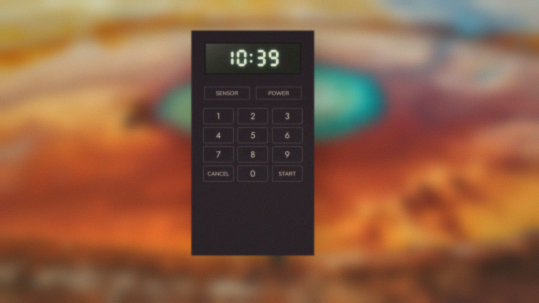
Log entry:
h=10 m=39
